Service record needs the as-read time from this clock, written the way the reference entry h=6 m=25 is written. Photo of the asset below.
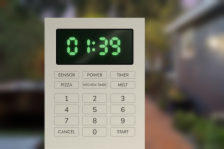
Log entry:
h=1 m=39
